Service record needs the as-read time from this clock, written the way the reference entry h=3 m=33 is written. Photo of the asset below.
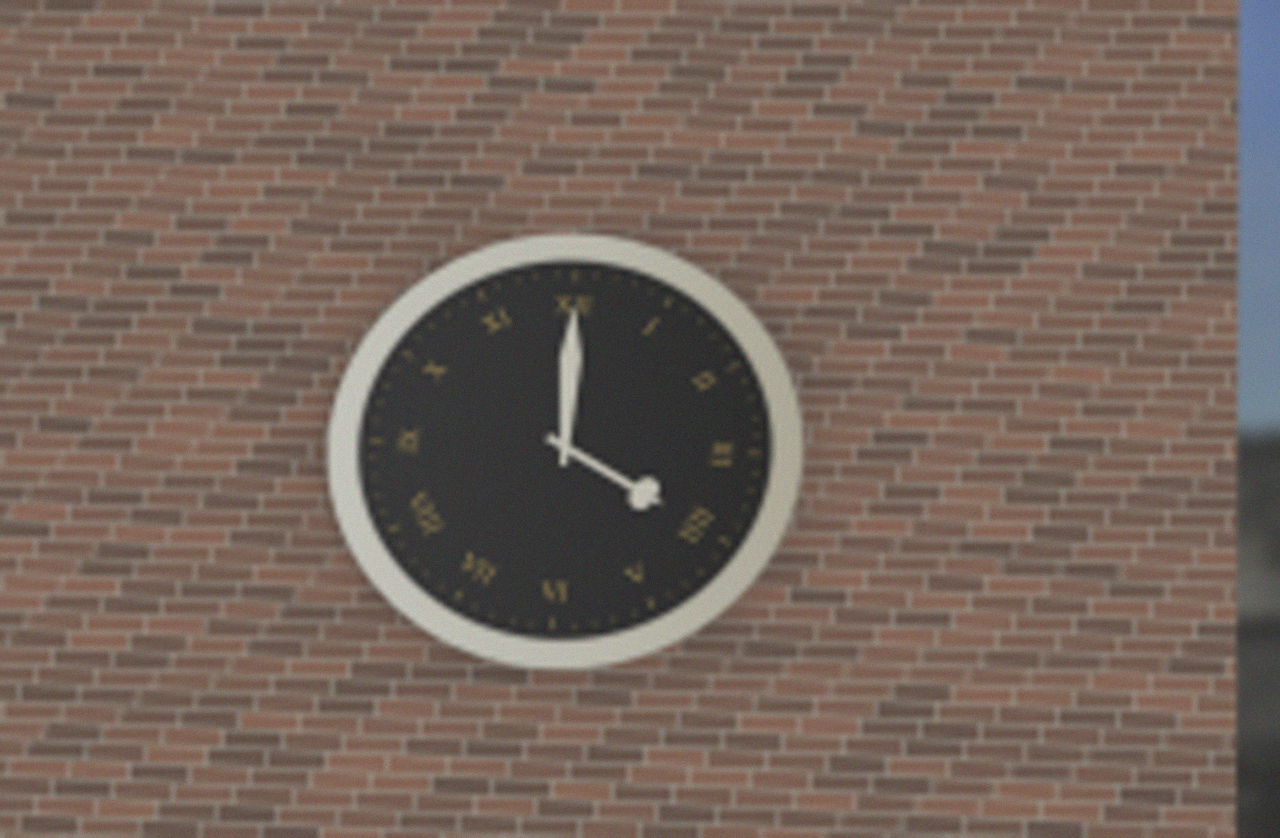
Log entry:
h=4 m=0
